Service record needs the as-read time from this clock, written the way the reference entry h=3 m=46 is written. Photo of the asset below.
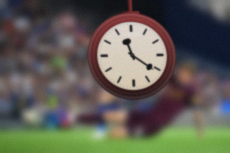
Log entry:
h=11 m=21
